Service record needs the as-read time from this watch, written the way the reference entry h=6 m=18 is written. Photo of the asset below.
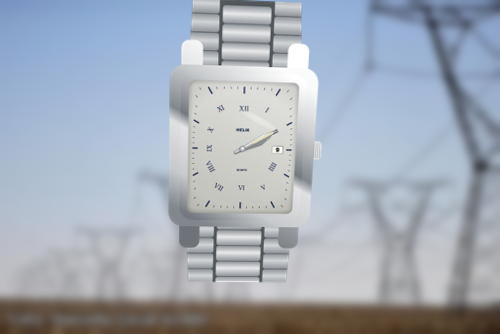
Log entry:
h=2 m=10
